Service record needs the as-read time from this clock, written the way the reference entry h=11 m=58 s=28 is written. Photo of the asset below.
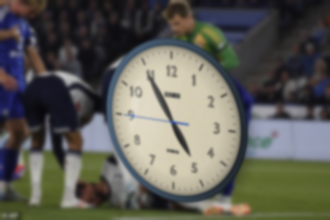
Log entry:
h=4 m=54 s=45
